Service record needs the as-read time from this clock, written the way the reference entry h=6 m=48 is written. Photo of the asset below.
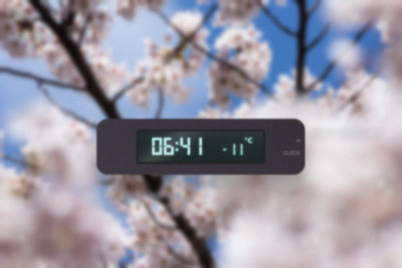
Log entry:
h=6 m=41
